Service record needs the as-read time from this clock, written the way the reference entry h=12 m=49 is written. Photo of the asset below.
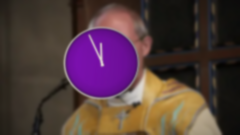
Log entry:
h=11 m=56
